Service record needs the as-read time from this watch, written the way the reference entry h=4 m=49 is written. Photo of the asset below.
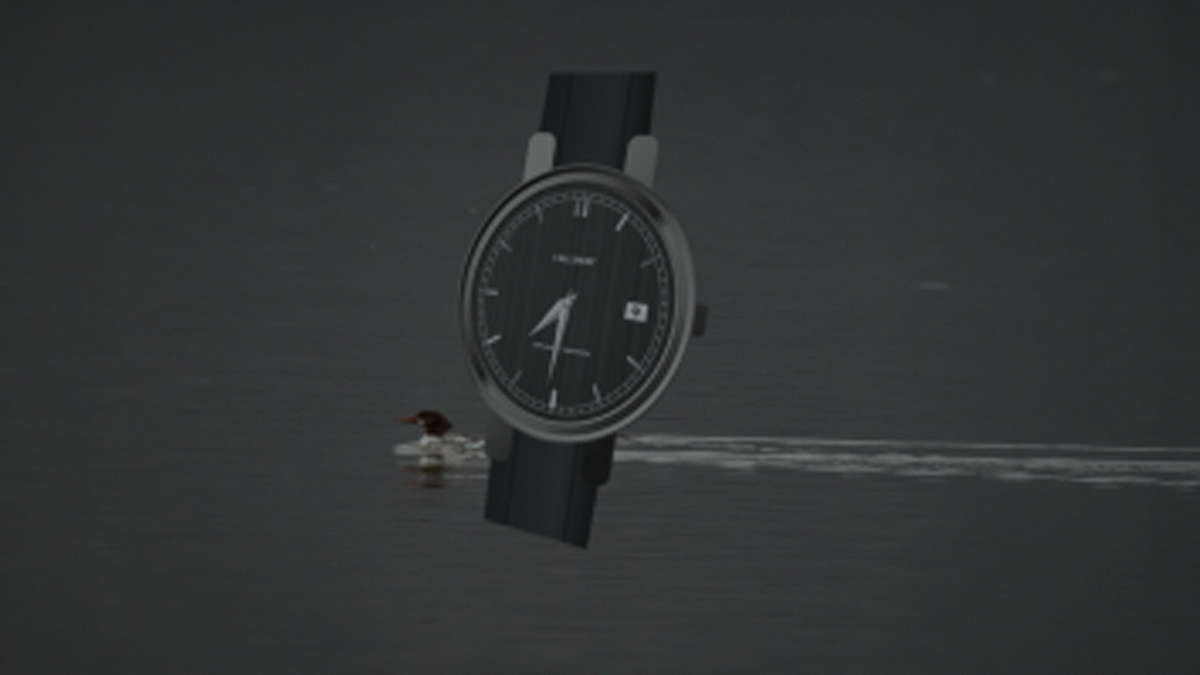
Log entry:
h=7 m=31
